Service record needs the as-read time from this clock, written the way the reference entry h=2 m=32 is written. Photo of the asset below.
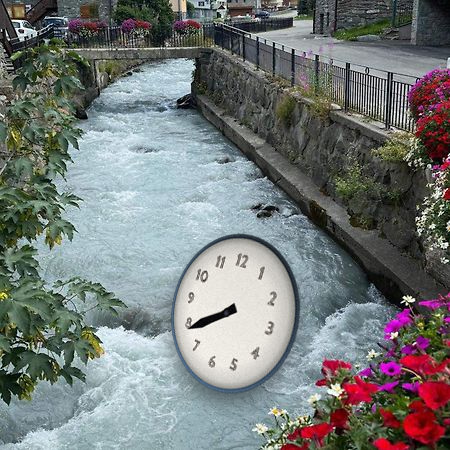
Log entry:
h=7 m=39
